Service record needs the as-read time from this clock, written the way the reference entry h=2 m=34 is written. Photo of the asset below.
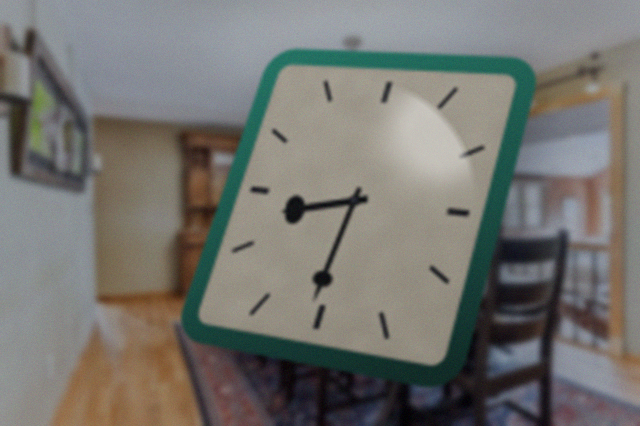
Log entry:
h=8 m=31
